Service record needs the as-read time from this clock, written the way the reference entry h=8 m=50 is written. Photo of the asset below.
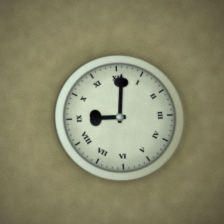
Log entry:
h=9 m=1
